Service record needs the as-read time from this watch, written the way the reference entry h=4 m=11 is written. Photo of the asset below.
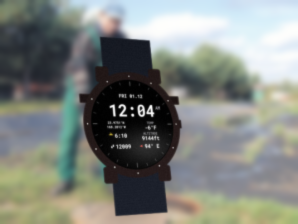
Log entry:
h=12 m=4
